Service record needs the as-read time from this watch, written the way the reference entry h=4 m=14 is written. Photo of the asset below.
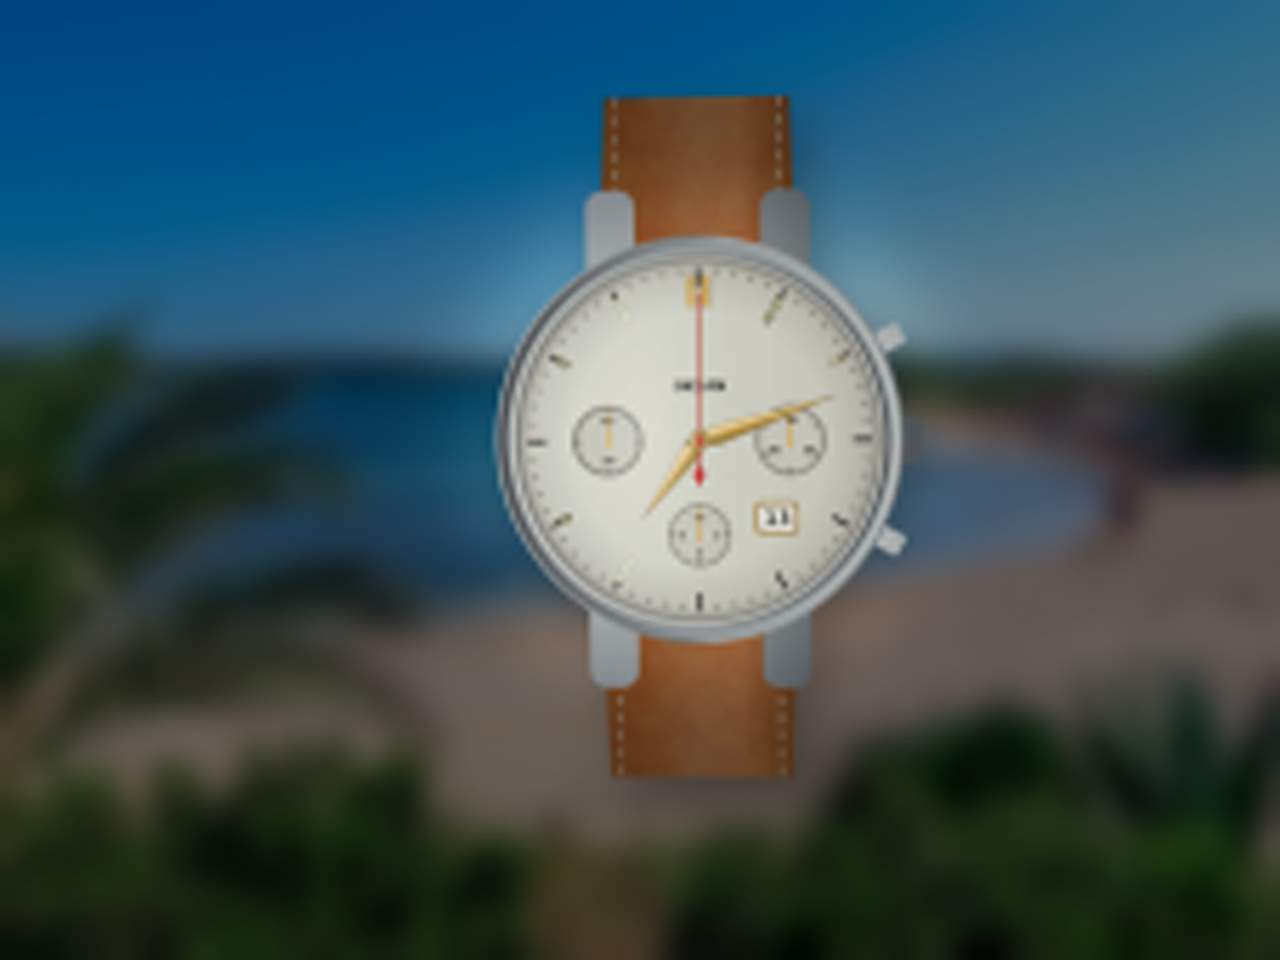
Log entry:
h=7 m=12
